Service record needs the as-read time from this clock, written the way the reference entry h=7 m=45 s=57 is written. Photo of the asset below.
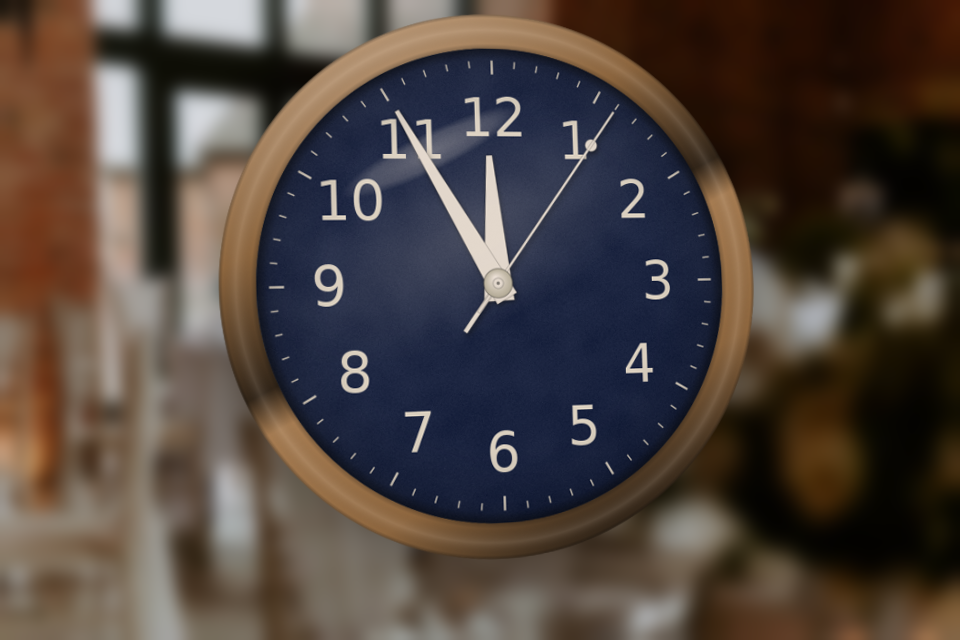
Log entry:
h=11 m=55 s=6
